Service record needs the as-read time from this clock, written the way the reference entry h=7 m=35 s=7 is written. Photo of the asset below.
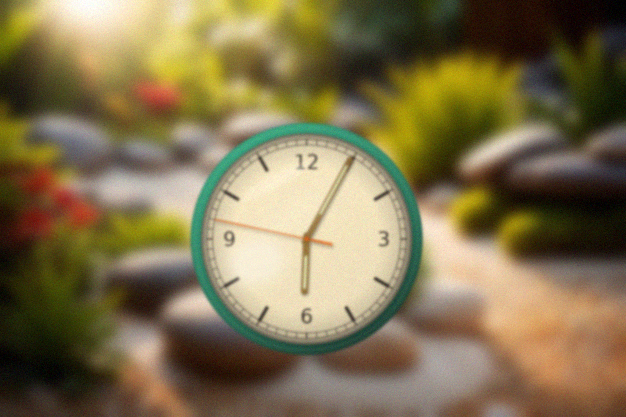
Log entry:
h=6 m=4 s=47
